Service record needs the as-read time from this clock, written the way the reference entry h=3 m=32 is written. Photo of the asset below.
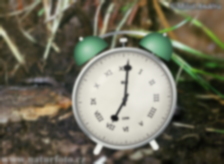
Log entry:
h=7 m=1
